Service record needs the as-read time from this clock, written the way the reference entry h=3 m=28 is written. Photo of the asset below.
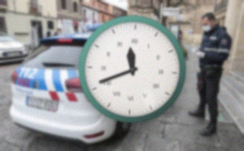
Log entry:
h=11 m=41
